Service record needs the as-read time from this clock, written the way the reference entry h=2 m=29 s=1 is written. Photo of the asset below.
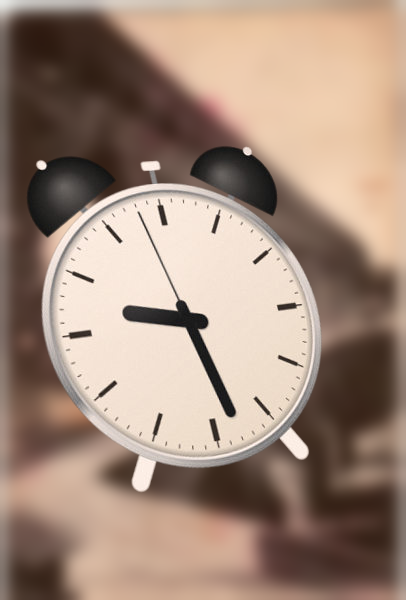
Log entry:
h=9 m=27 s=58
